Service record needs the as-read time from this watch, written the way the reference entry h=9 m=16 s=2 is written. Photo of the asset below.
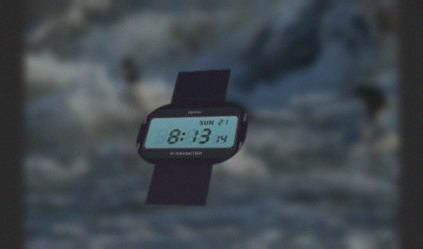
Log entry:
h=8 m=13 s=14
